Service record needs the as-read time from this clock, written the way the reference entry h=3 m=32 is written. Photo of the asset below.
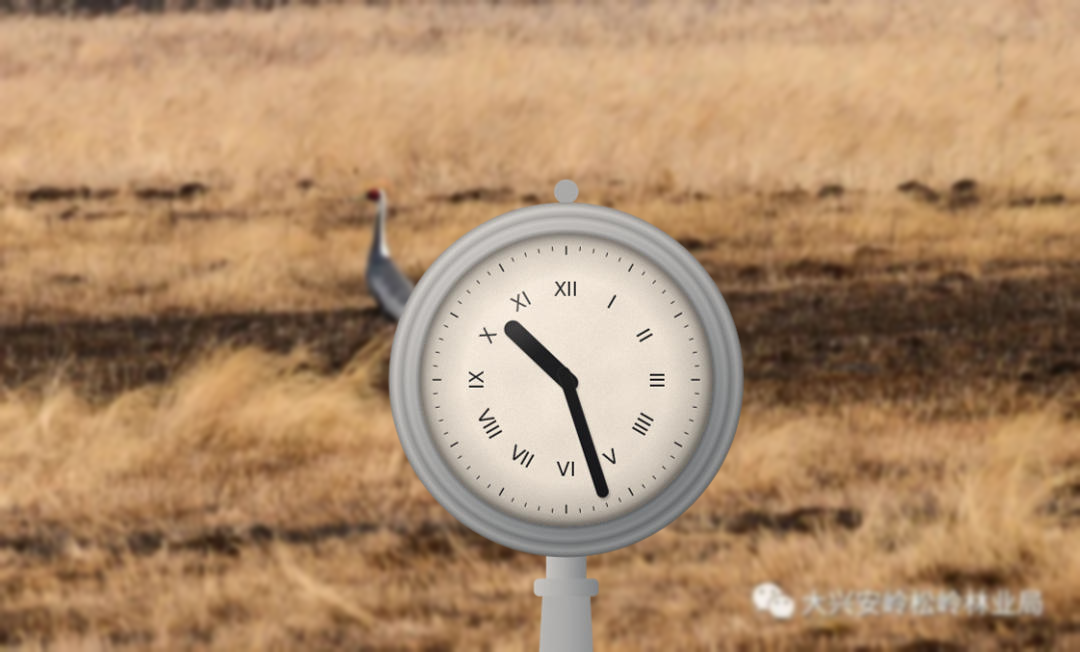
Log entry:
h=10 m=27
